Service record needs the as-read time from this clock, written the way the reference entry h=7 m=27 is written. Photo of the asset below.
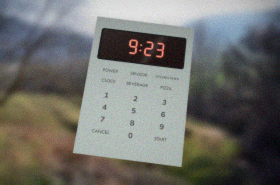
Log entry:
h=9 m=23
